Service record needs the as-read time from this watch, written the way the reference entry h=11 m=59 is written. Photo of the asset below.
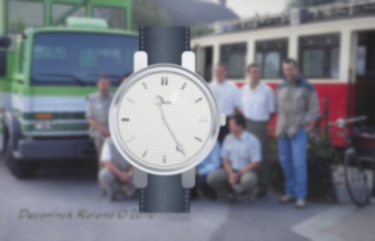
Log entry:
h=11 m=25
